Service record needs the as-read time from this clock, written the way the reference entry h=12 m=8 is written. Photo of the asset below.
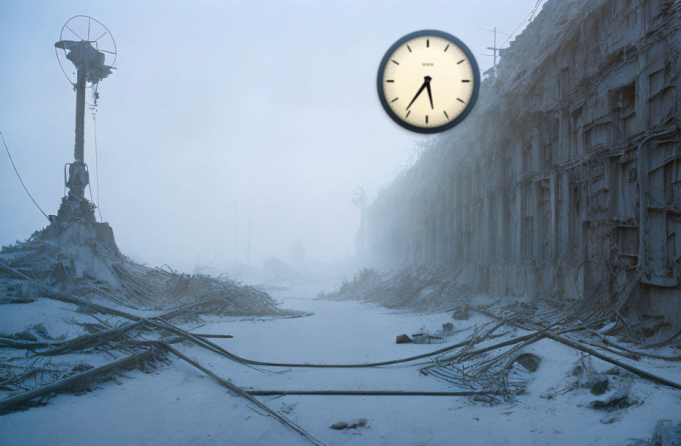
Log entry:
h=5 m=36
